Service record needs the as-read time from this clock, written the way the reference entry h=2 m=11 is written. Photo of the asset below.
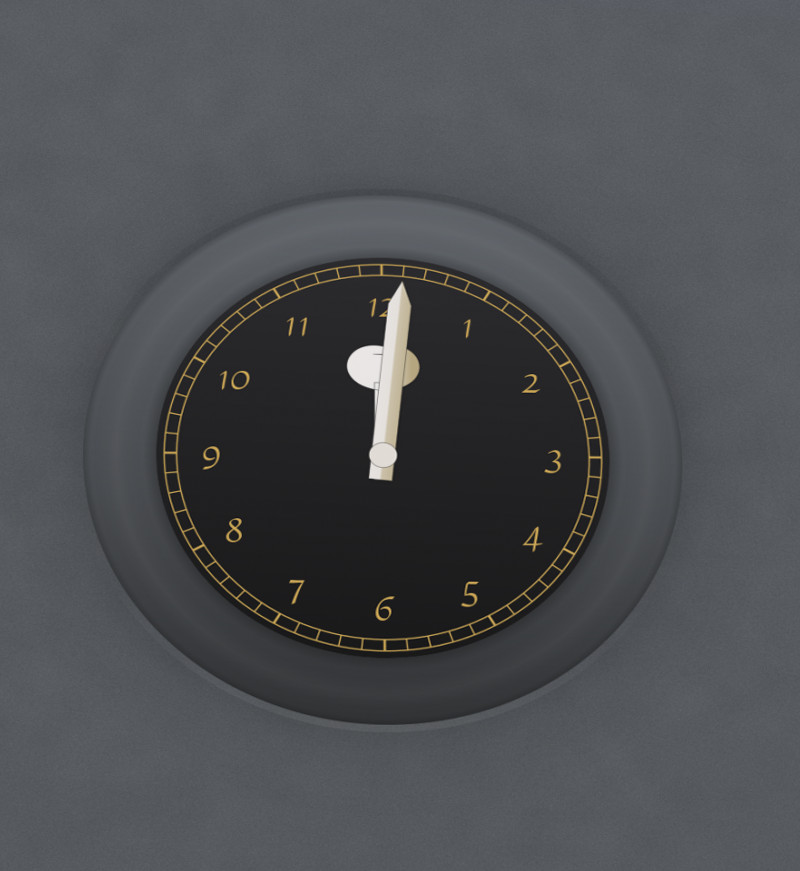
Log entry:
h=12 m=1
